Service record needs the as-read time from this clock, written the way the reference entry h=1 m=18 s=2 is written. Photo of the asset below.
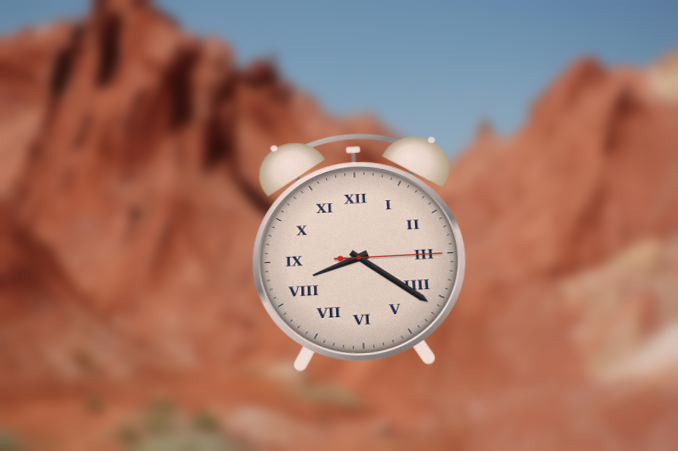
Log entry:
h=8 m=21 s=15
